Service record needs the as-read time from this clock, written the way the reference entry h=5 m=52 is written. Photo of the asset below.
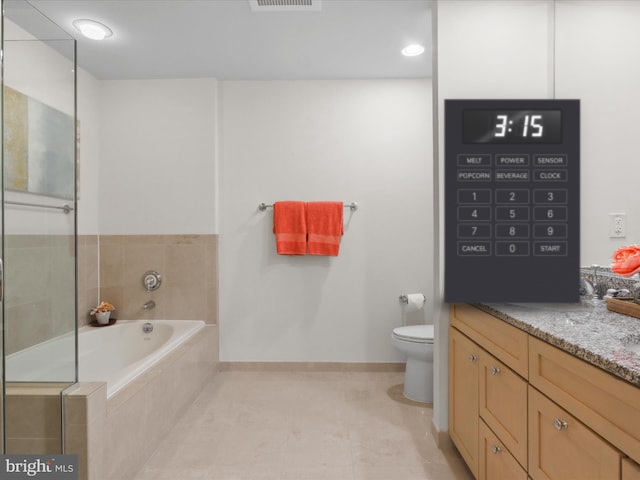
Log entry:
h=3 m=15
